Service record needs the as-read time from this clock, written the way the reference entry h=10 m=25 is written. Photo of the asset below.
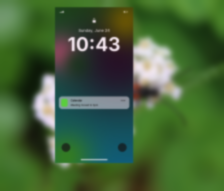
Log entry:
h=10 m=43
